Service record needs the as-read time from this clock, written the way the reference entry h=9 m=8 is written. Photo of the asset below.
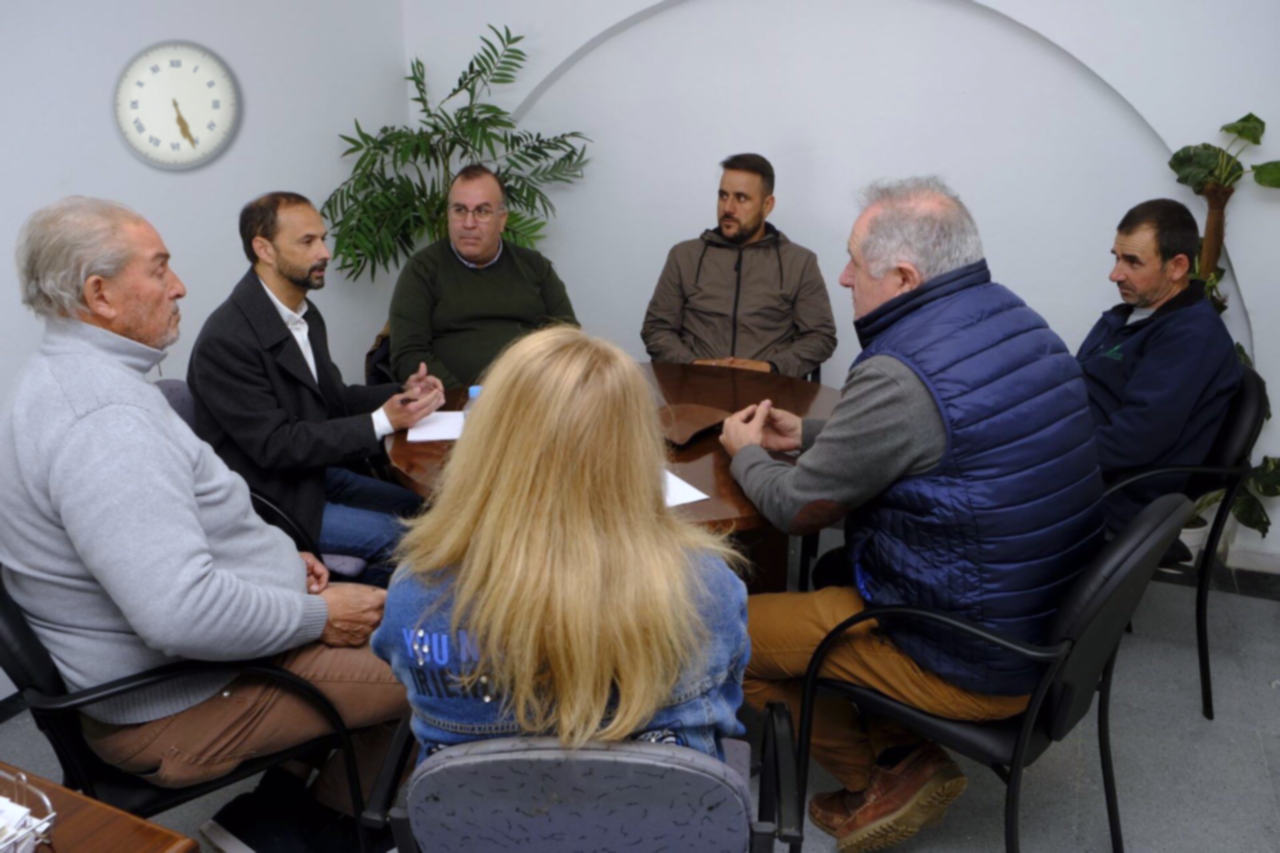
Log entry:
h=5 m=26
